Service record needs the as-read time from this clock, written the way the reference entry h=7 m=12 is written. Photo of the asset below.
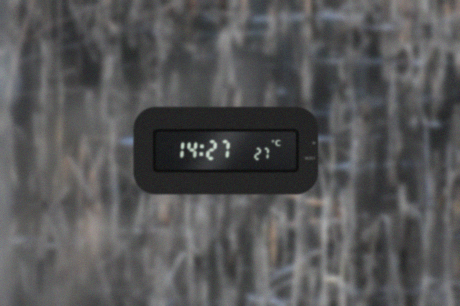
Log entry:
h=14 m=27
